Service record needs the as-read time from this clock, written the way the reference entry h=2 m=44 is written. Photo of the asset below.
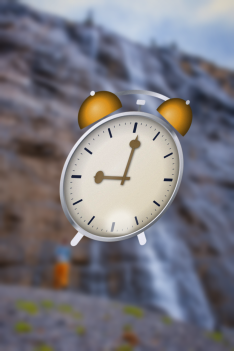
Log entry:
h=9 m=1
